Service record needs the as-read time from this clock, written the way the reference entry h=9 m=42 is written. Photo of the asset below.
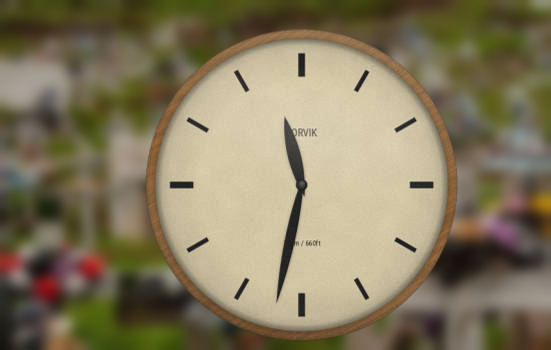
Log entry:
h=11 m=32
